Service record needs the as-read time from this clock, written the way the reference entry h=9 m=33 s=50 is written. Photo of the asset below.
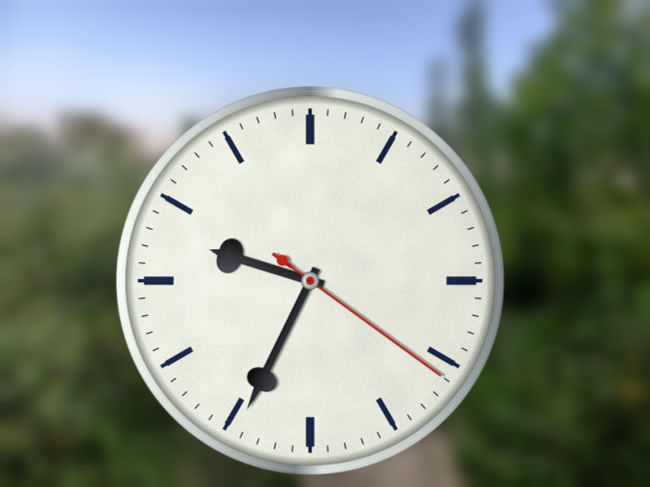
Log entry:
h=9 m=34 s=21
